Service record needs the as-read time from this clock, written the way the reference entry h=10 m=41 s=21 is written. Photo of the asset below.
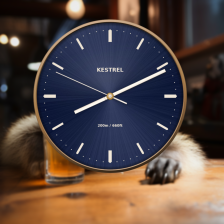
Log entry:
h=8 m=10 s=49
